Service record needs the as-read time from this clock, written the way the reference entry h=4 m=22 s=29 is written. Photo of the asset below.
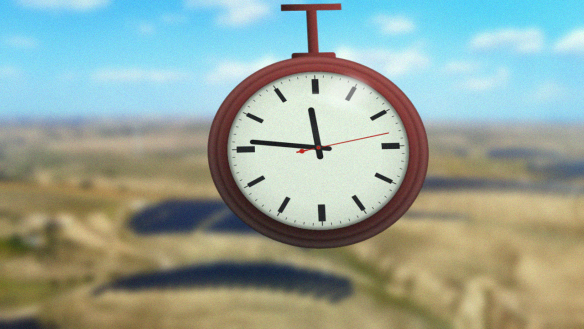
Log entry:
h=11 m=46 s=13
